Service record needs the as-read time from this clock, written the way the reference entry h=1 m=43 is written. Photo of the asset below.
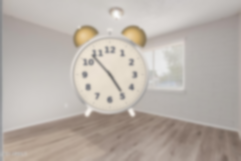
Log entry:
h=4 m=53
